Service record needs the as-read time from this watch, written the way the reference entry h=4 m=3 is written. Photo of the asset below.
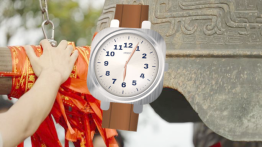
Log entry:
h=6 m=4
